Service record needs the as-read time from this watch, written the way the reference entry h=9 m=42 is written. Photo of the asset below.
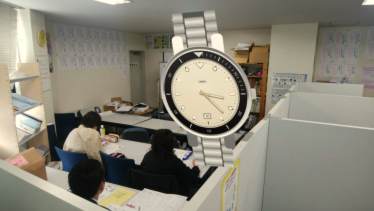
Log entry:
h=3 m=23
